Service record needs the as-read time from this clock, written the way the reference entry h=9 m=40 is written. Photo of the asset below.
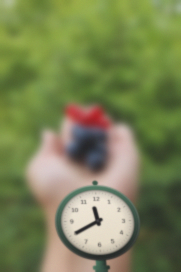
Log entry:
h=11 m=40
